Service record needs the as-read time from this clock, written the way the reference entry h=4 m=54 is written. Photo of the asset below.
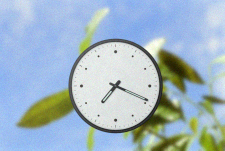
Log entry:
h=7 m=19
